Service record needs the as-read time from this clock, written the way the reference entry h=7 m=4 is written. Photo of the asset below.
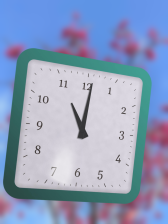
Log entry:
h=11 m=1
